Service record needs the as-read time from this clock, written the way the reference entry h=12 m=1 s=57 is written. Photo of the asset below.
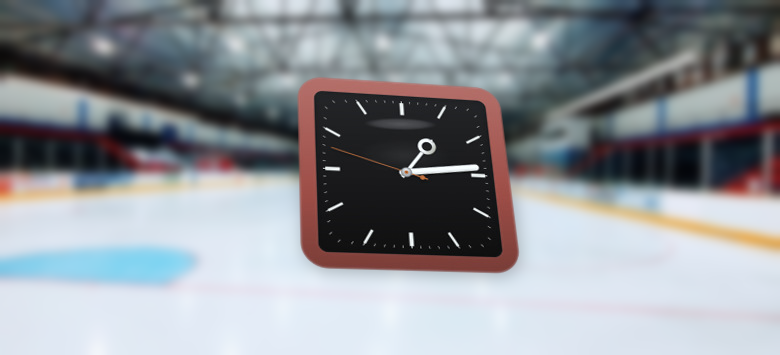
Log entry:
h=1 m=13 s=48
